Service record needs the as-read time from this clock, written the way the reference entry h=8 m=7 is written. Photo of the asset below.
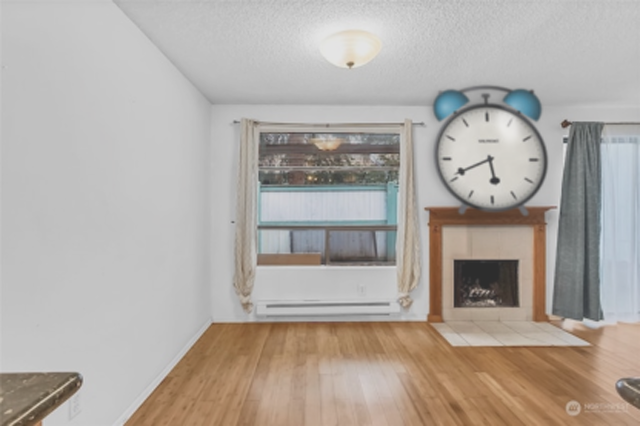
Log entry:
h=5 m=41
